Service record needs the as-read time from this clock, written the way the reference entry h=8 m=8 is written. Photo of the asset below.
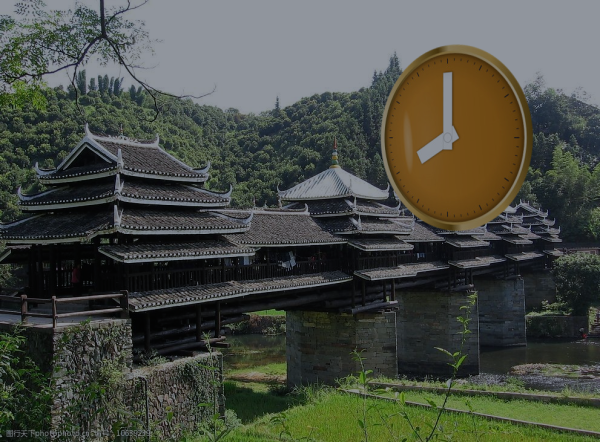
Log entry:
h=8 m=0
